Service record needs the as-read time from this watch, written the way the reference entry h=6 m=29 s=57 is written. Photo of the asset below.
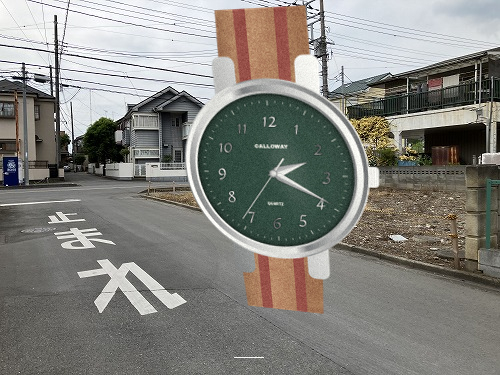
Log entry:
h=2 m=19 s=36
